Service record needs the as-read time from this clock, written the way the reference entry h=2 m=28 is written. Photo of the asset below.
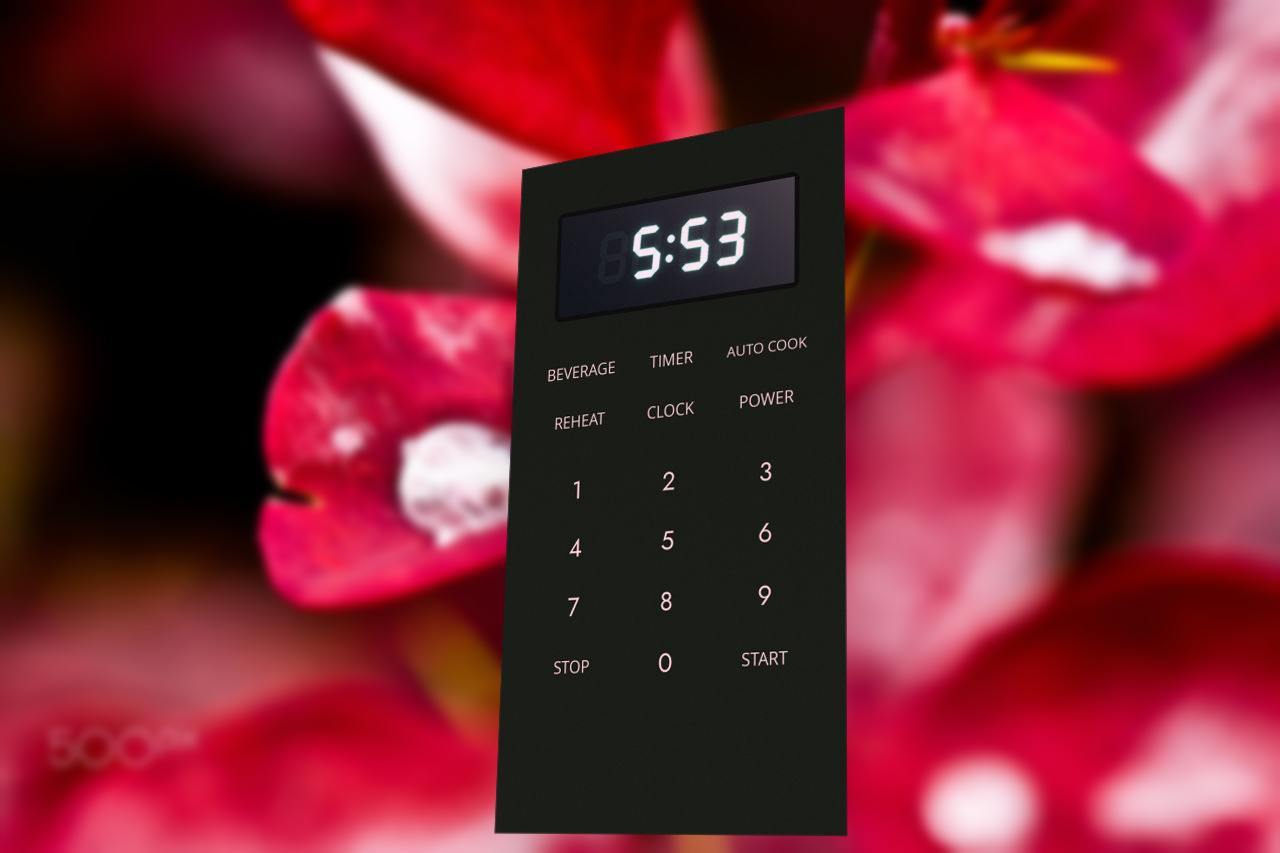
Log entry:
h=5 m=53
